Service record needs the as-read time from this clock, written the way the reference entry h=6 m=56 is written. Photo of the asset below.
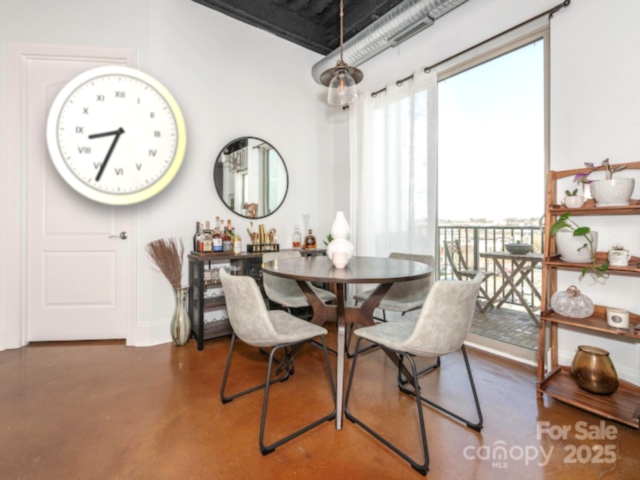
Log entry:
h=8 m=34
